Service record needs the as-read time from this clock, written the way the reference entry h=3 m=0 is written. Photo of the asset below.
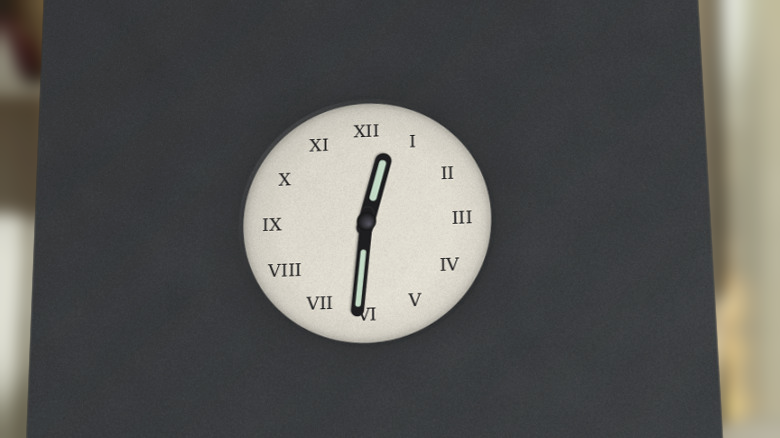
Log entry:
h=12 m=31
